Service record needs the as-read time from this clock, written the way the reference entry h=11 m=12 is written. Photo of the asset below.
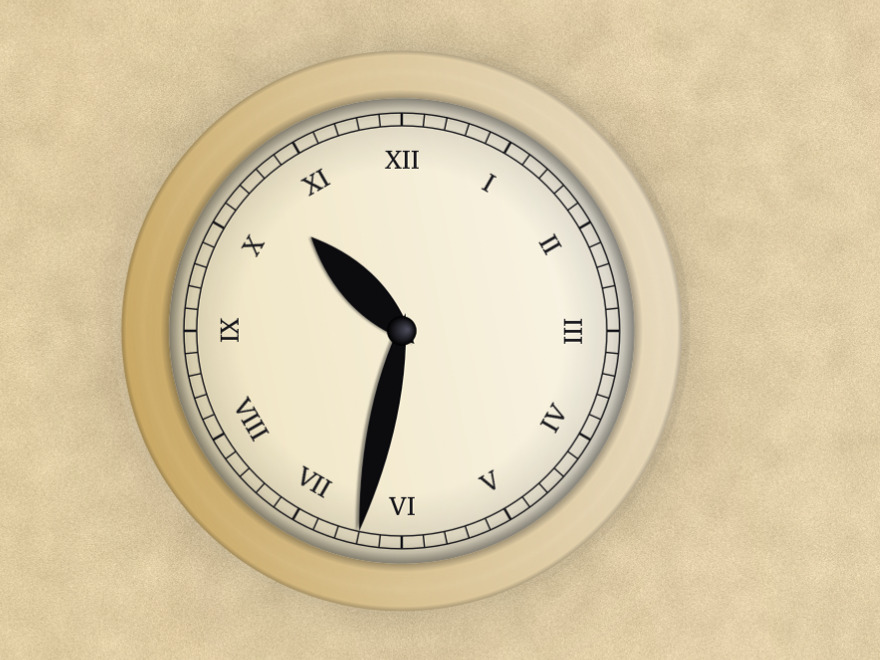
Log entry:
h=10 m=32
